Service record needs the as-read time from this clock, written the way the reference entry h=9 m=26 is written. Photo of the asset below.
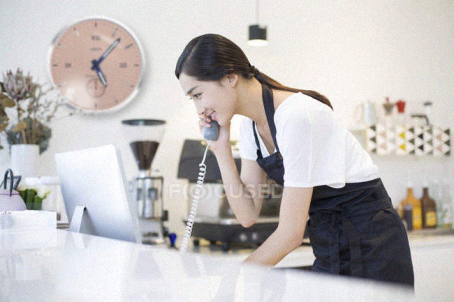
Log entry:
h=5 m=7
